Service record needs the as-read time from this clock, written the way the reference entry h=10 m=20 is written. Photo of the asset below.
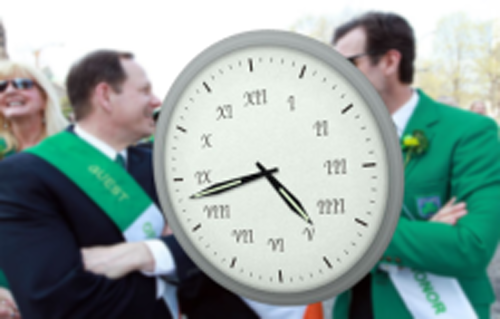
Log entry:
h=4 m=43
